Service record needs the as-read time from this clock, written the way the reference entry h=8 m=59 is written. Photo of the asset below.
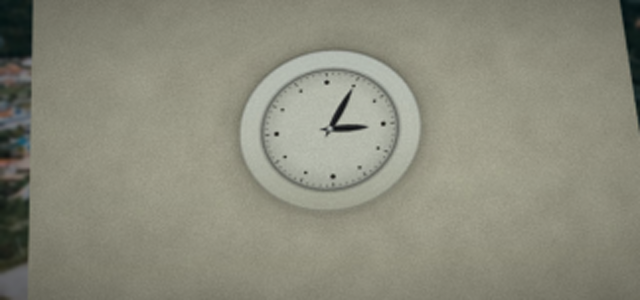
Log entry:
h=3 m=5
